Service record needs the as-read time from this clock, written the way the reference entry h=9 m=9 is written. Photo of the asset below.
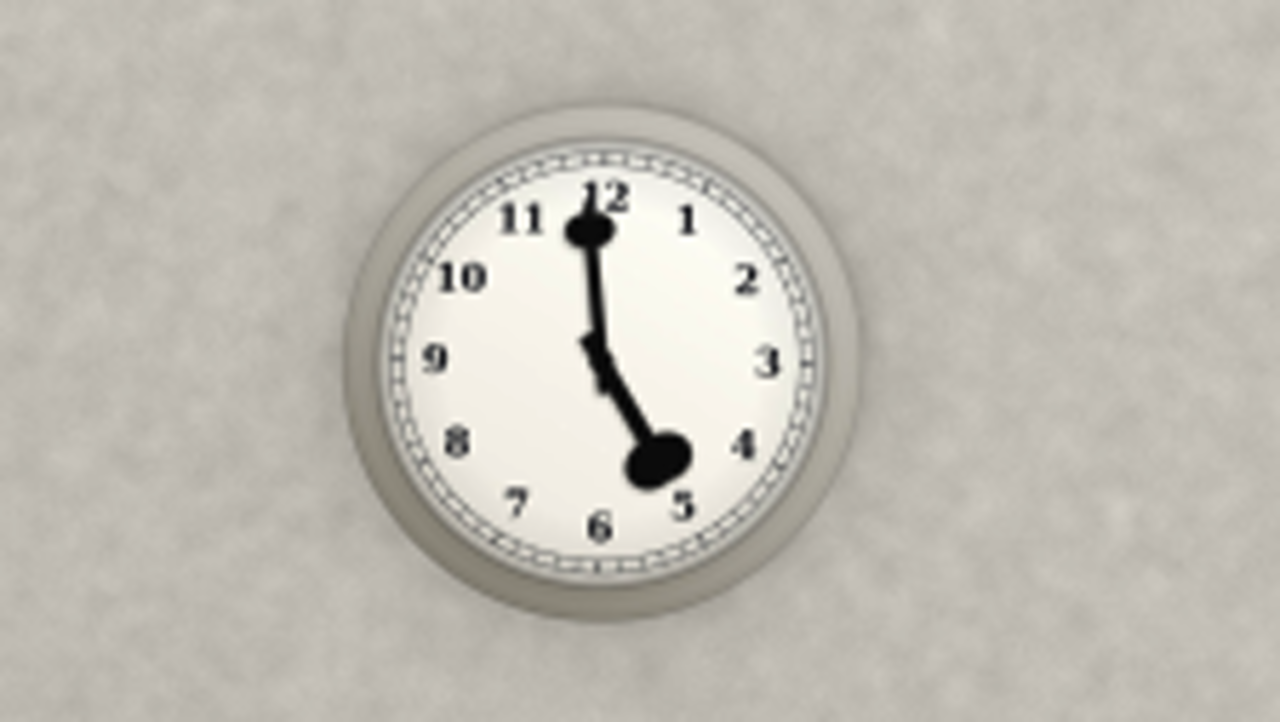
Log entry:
h=4 m=59
